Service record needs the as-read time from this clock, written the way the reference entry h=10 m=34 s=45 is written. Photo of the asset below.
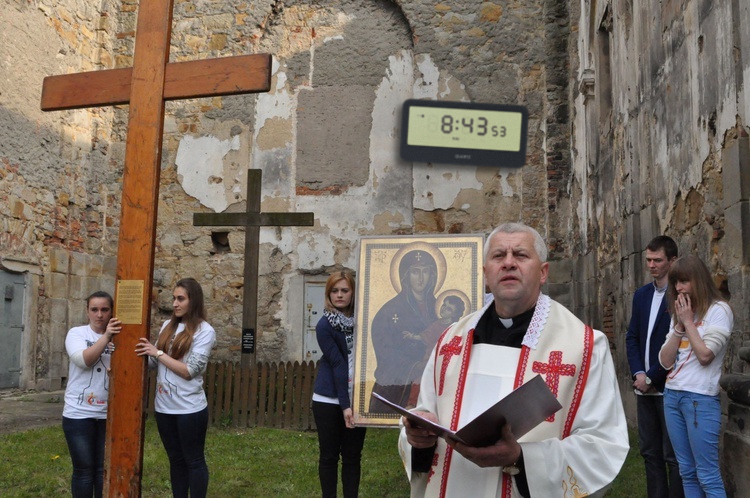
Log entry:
h=8 m=43 s=53
